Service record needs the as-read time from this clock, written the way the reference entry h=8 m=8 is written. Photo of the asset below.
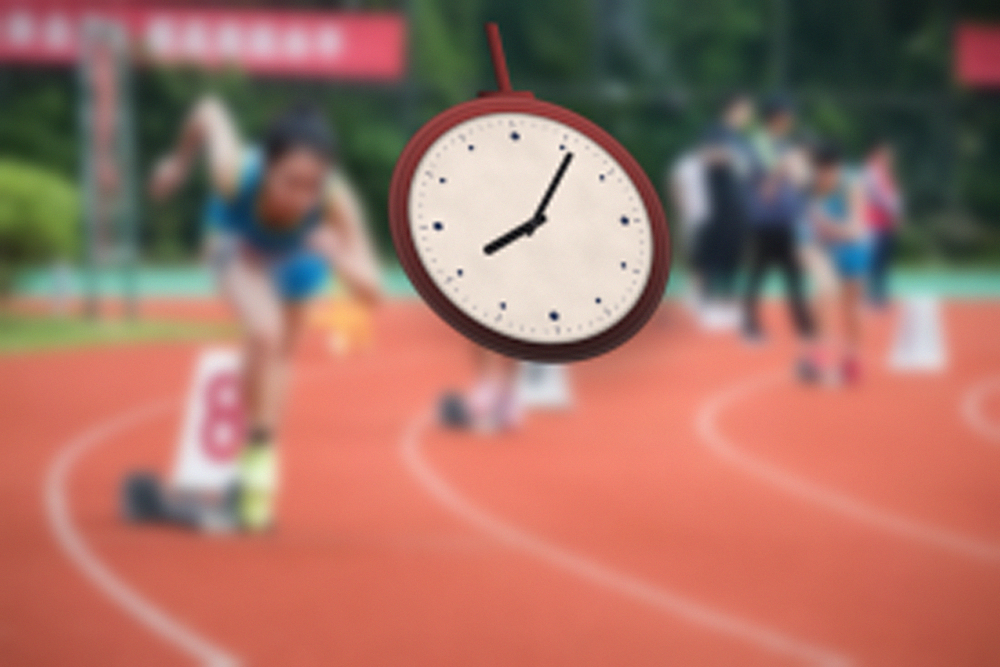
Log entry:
h=8 m=6
